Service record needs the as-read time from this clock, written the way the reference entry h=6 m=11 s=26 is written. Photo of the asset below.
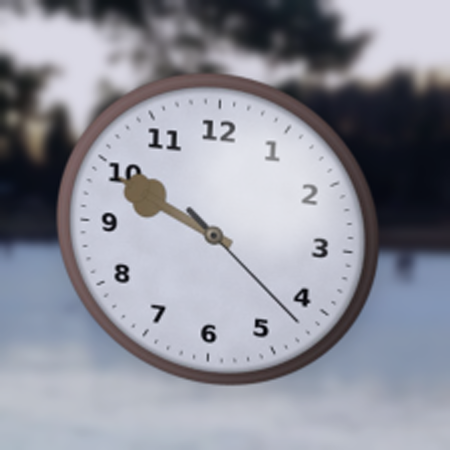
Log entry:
h=9 m=49 s=22
